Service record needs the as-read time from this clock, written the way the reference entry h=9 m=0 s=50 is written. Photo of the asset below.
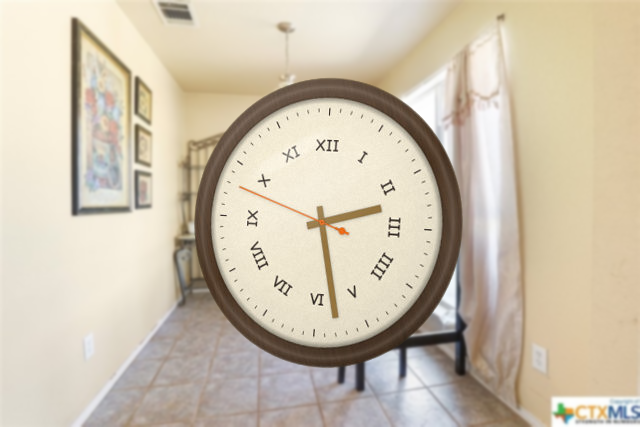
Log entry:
h=2 m=27 s=48
